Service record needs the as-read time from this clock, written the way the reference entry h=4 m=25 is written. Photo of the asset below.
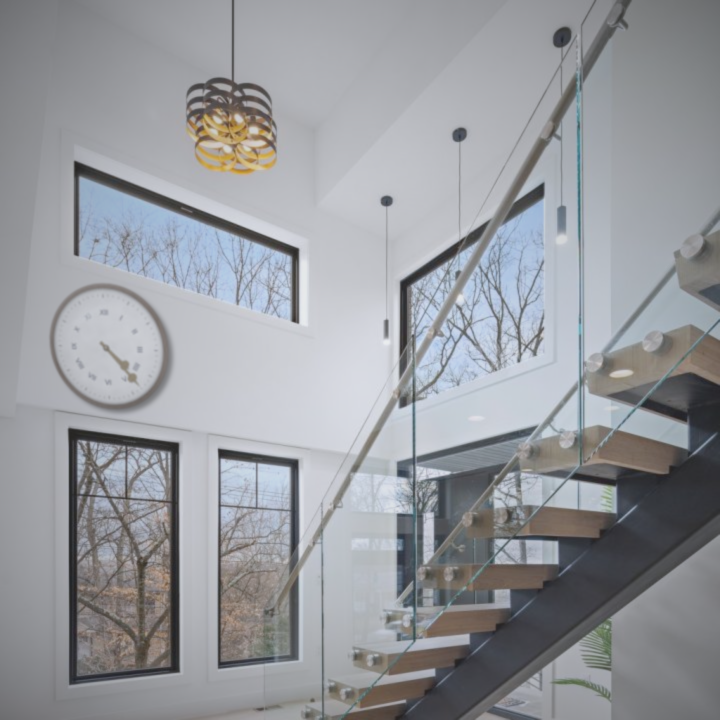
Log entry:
h=4 m=23
